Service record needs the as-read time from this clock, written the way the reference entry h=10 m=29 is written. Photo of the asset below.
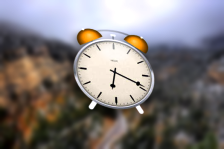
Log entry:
h=6 m=19
